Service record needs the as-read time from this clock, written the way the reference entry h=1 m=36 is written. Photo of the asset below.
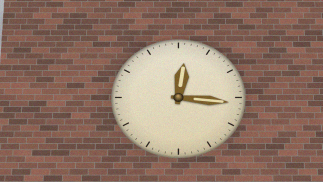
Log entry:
h=12 m=16
